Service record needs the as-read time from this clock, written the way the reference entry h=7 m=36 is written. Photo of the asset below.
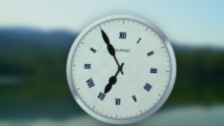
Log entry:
h=6 m=55
